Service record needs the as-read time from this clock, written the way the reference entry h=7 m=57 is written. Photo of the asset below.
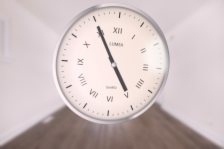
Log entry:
h=4 m=55
